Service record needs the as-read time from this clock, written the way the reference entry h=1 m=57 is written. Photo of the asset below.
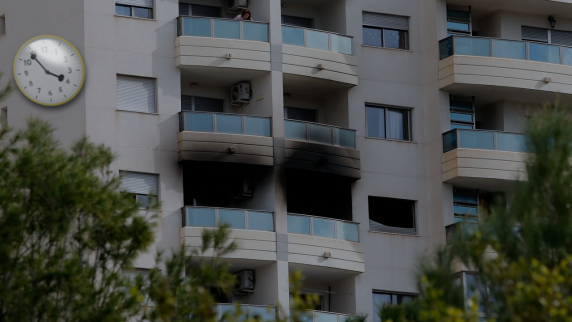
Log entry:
h=3 m=54
